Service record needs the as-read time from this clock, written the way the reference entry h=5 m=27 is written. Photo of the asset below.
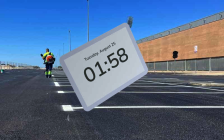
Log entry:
h=1 m=58
